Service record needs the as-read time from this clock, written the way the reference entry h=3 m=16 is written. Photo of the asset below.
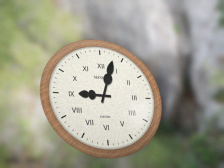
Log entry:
h=9 m=3
